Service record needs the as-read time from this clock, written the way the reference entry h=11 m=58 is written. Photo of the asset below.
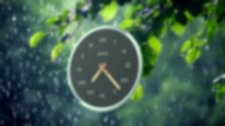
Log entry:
h=7 m=23
